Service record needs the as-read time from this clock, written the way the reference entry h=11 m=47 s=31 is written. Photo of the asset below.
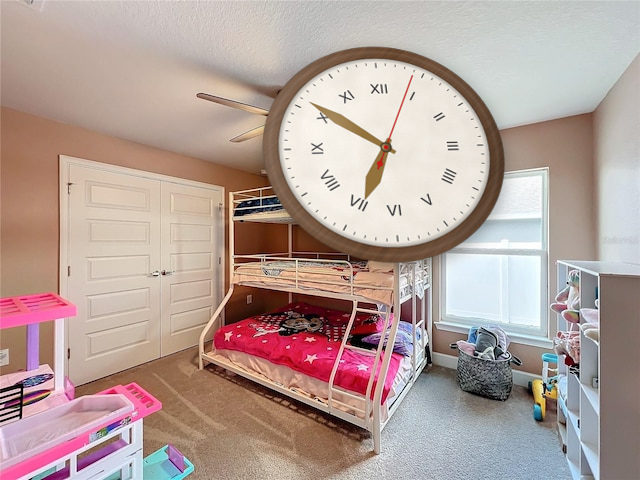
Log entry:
h=6 m=51 s=4
